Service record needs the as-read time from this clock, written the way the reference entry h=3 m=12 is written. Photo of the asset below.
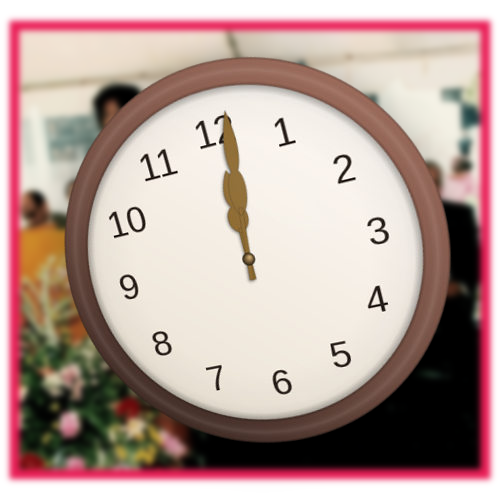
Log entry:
h=12 m=1
